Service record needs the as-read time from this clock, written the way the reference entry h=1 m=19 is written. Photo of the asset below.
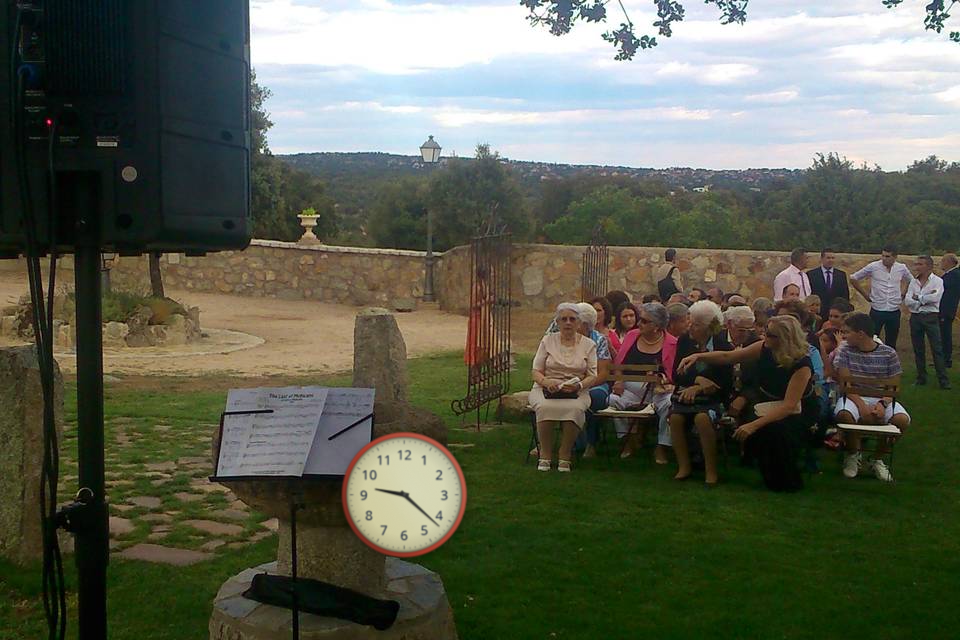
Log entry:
h=9 m=22
